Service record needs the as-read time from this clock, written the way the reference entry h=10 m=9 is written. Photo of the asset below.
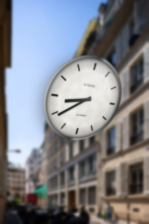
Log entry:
h=8 m=39
